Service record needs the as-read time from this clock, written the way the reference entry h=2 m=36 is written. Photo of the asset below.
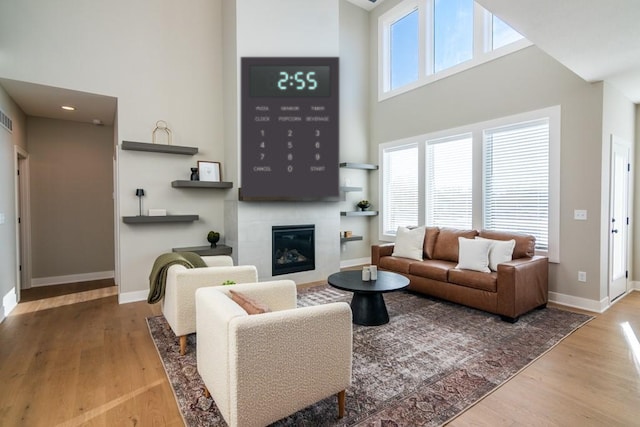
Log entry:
h=2 m=55
